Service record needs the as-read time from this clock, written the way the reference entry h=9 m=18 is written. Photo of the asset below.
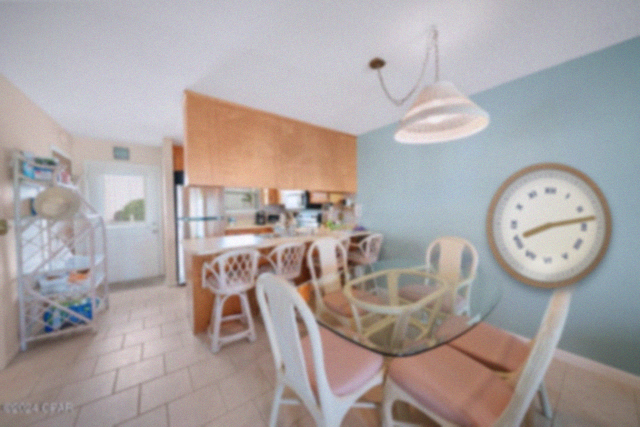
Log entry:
h=8 m=13
